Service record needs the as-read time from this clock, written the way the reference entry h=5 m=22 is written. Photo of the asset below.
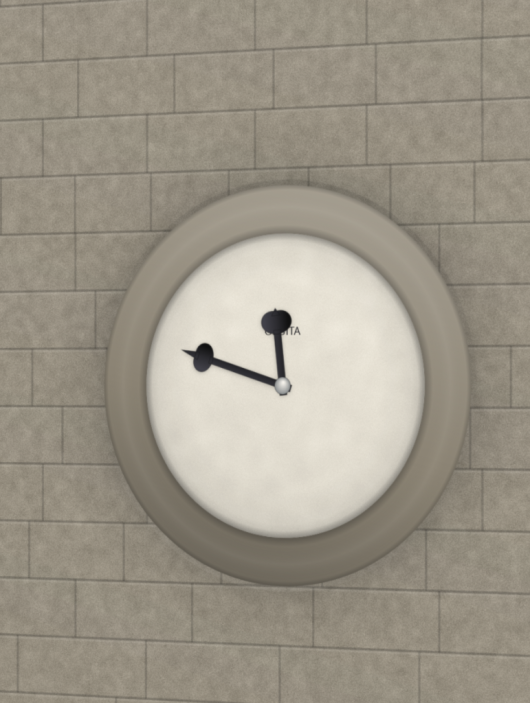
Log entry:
h=11 m=48
